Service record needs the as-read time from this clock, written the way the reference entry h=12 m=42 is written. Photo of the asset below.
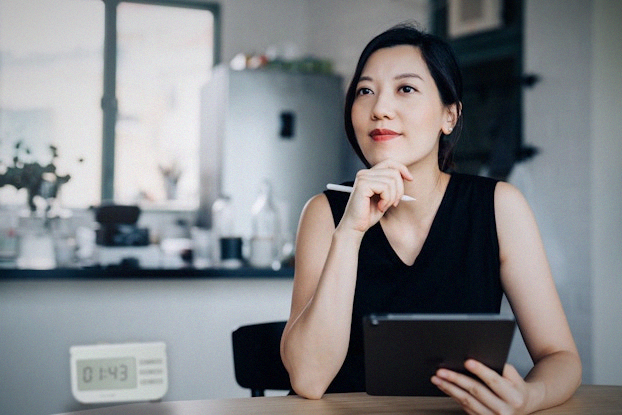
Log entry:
h=1 m=43
